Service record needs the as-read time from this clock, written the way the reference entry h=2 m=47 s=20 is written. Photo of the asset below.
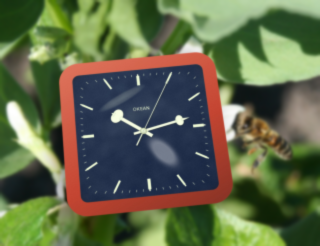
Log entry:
h=10 m=13 s=5
